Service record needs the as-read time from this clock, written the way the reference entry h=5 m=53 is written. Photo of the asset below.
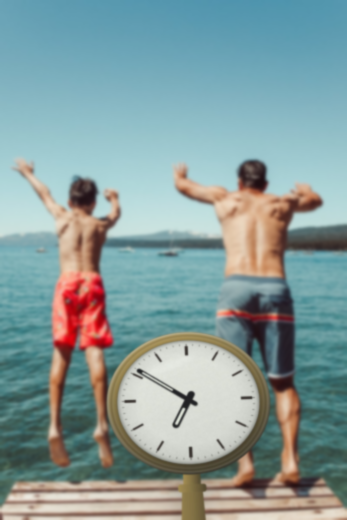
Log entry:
h=6 m=51
